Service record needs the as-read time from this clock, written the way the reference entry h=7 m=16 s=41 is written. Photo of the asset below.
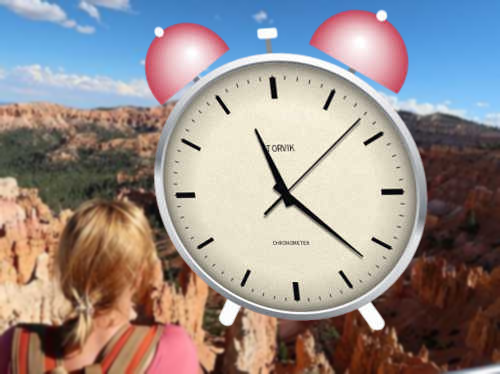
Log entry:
h=11 m=22 s=8
